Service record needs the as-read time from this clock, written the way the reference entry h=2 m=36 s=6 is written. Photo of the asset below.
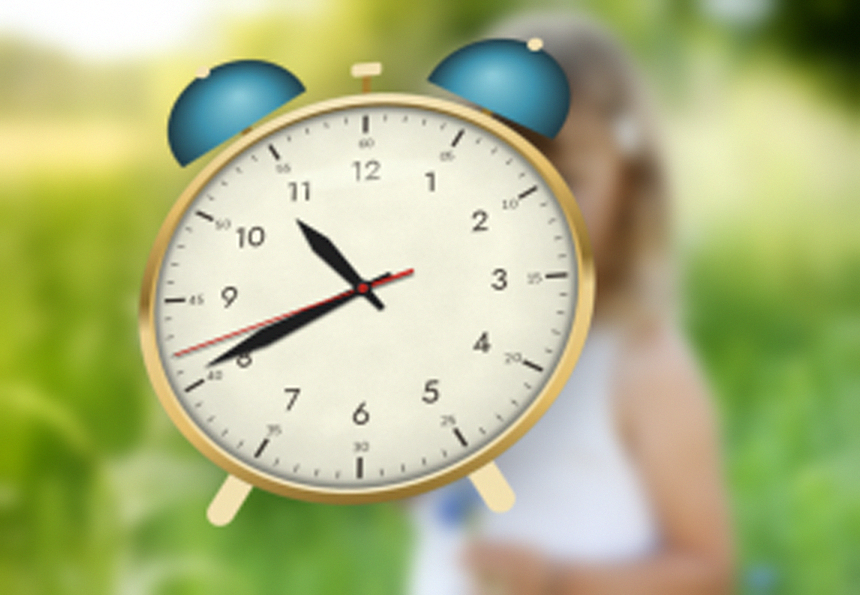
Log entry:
h=10 m=40 s=42
